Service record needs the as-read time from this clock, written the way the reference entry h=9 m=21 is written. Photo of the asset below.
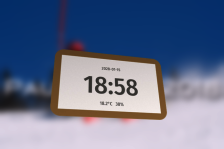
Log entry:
h=18 m=58
